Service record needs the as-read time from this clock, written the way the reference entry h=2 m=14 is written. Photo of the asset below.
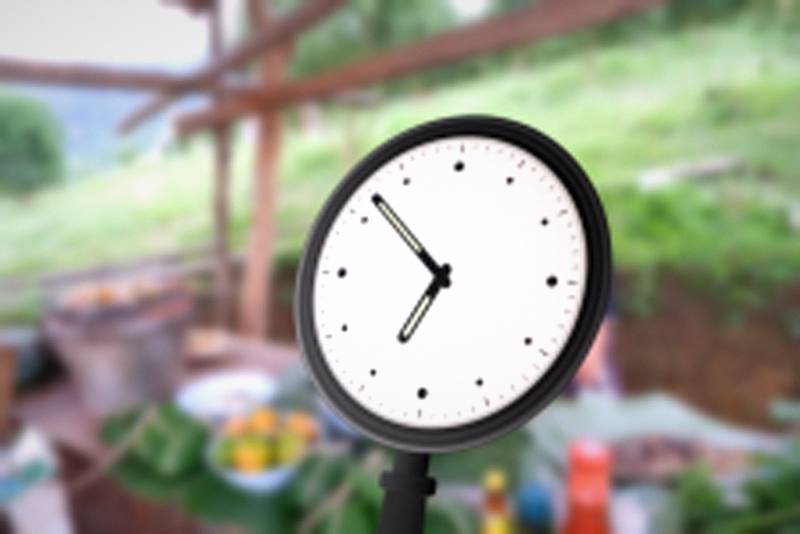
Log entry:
h=6 m=52
